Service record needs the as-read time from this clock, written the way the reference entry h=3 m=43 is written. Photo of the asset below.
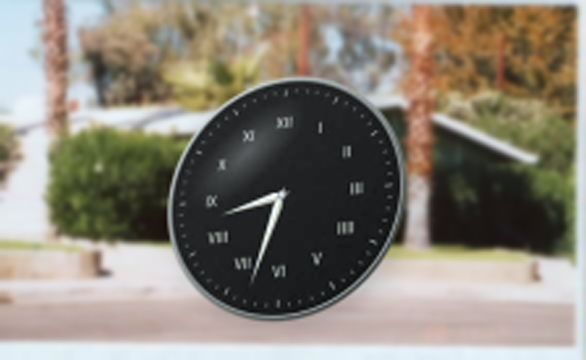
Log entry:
h=8 m=33
